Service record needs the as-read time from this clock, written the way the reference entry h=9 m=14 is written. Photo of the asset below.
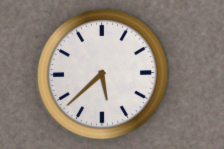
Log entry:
h=5 m=38
